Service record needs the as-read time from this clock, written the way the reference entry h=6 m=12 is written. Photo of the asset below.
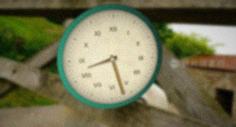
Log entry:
h=8 m=27
